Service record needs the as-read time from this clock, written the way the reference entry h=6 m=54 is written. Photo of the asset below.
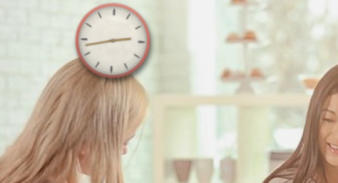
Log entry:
h=2 m=43
